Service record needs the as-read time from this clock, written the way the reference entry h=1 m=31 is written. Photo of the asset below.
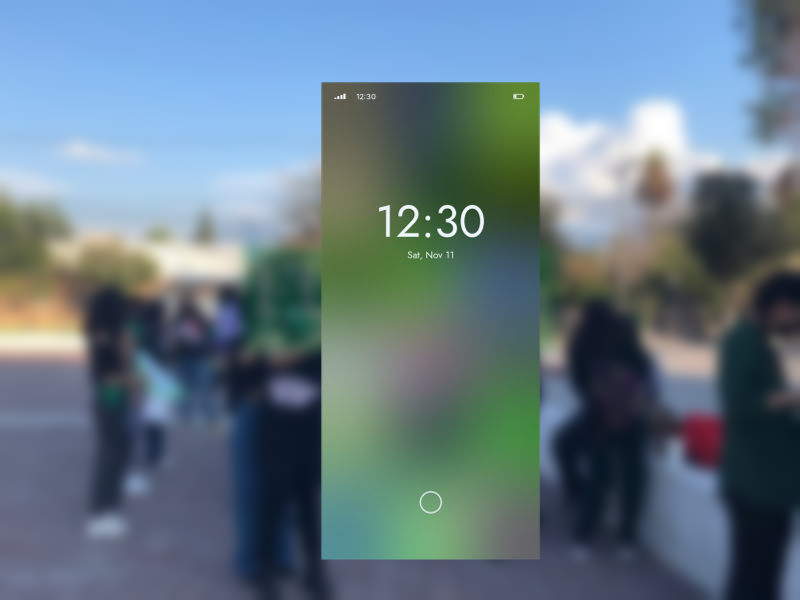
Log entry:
h=12 m=30
